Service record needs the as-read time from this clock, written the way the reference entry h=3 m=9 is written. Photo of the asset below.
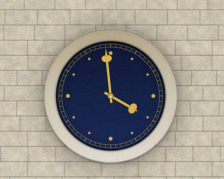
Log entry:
h=3 m=59
